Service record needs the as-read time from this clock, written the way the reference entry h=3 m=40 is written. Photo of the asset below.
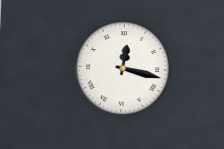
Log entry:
h=12 m=17
